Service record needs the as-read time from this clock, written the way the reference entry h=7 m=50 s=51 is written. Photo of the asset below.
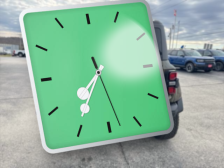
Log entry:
h=7 m=35 s=28
